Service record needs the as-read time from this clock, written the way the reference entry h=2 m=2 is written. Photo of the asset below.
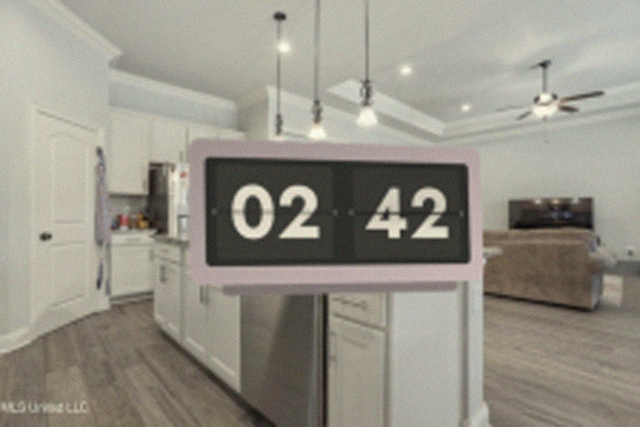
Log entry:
h=2 m=42
